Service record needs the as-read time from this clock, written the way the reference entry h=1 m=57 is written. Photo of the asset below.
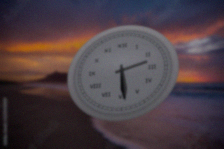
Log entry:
h=2 m=29
